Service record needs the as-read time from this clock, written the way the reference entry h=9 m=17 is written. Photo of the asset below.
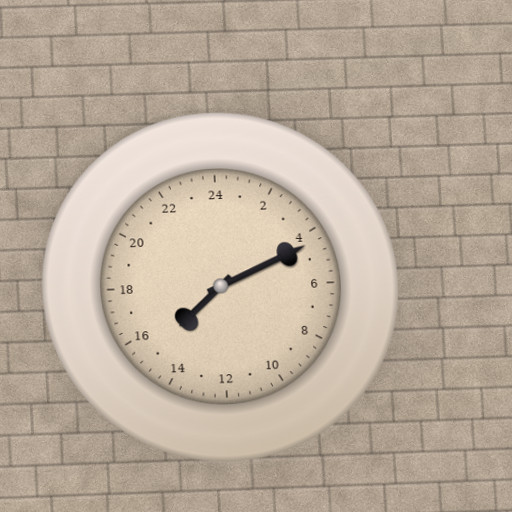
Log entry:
h=15 m=11
